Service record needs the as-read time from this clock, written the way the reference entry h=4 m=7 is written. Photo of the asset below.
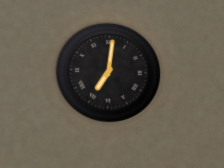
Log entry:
h=7 m=1
